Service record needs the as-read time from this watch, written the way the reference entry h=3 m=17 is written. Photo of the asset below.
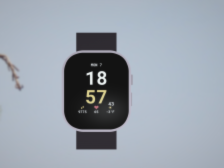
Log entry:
h=18 m=57
